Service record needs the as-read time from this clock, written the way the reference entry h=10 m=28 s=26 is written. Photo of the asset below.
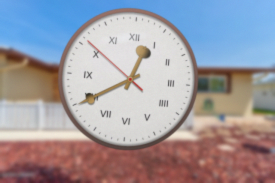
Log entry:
h=12 m=39 s=51
